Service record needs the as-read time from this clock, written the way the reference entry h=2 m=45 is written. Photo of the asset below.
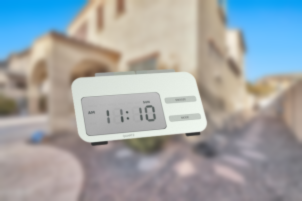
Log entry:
h=11 m=10
